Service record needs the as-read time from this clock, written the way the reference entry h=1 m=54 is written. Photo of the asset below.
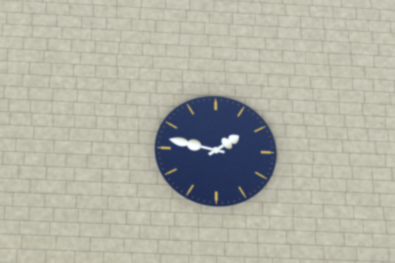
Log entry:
h=1 m=47
